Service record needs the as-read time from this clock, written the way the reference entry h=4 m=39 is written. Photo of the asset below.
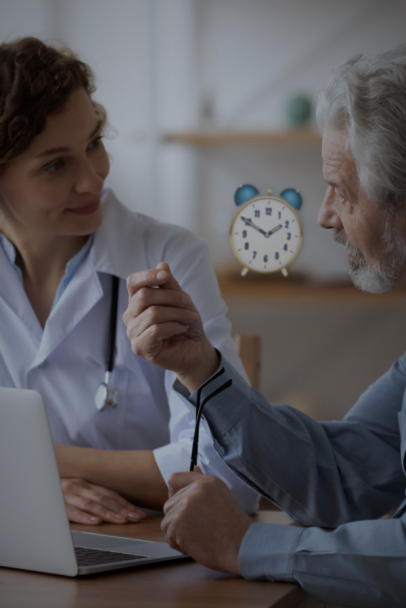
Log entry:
h=1 m=50
